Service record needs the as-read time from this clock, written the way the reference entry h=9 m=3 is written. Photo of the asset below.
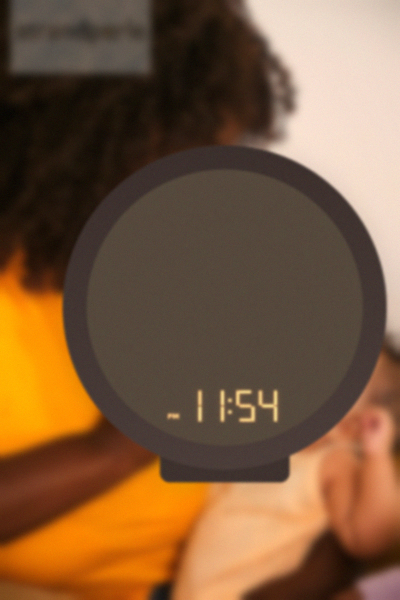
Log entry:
h=11 m=54
